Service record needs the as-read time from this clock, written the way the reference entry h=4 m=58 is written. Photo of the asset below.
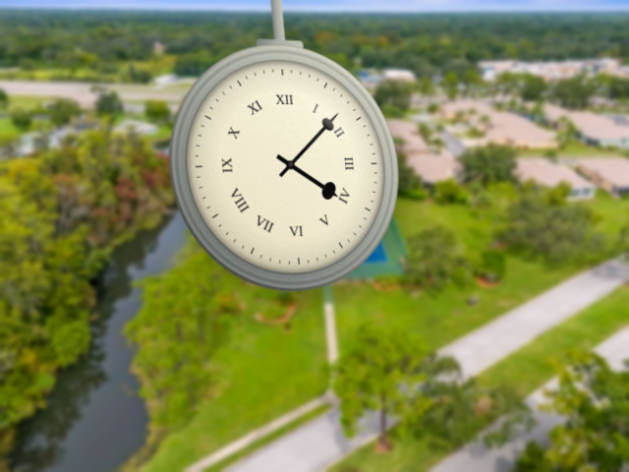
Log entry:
h=4 m=8
